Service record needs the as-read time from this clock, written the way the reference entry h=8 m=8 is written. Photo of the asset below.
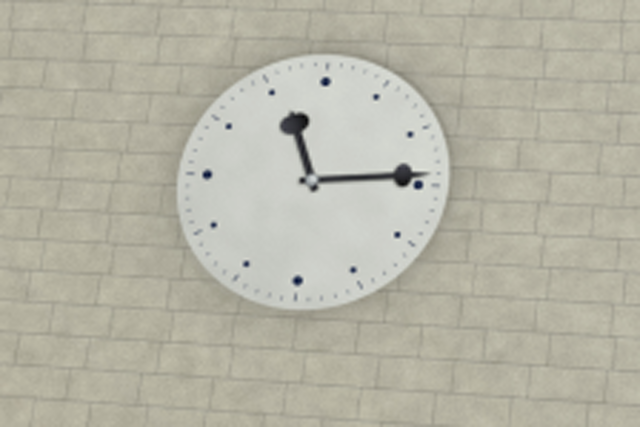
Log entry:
h=11 m=14
